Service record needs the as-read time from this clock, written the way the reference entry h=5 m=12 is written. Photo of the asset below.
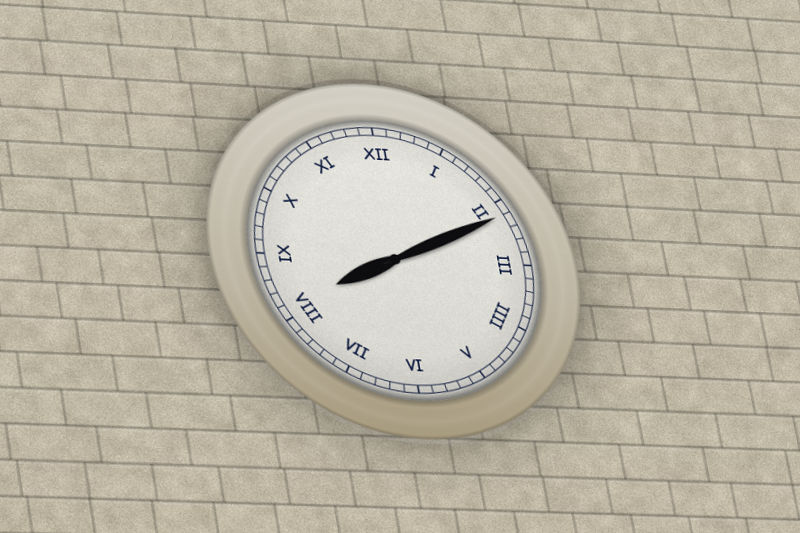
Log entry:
h=8 m=11
